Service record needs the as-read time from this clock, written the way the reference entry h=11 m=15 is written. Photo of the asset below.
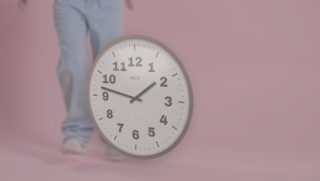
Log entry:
h=1 m=47
